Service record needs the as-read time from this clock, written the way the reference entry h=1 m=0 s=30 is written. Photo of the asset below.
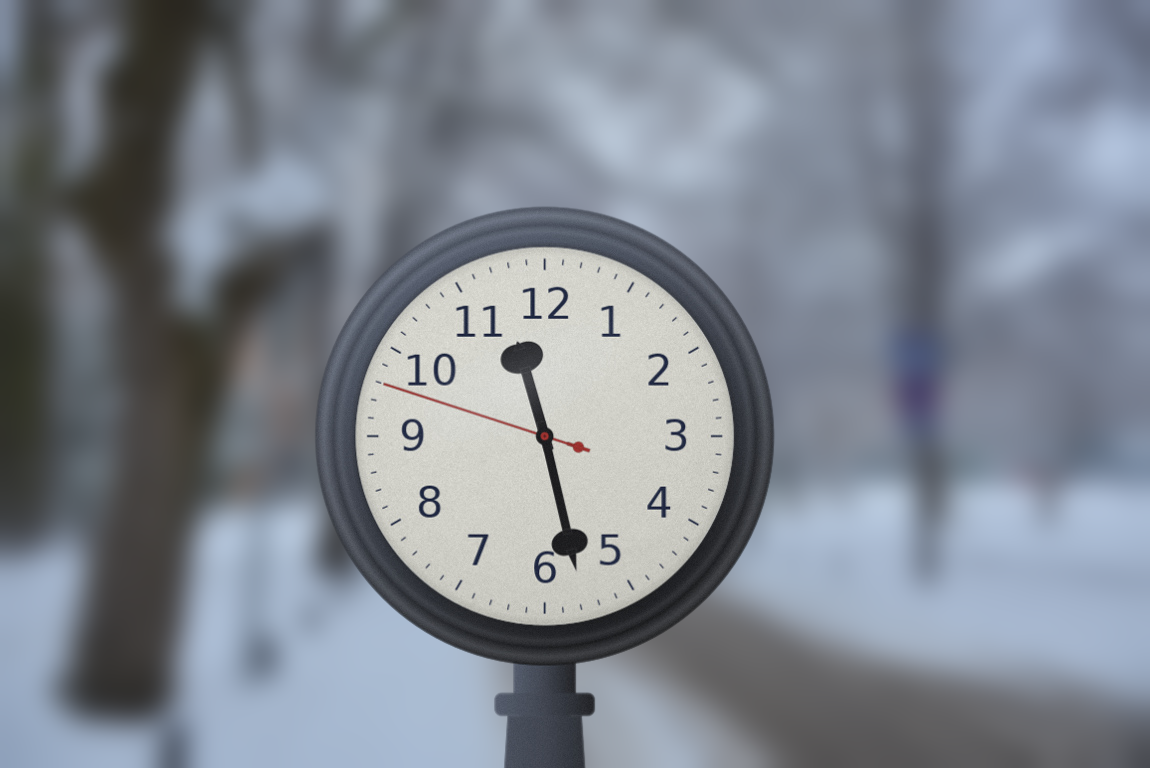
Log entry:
h=11 m=27 s=48
